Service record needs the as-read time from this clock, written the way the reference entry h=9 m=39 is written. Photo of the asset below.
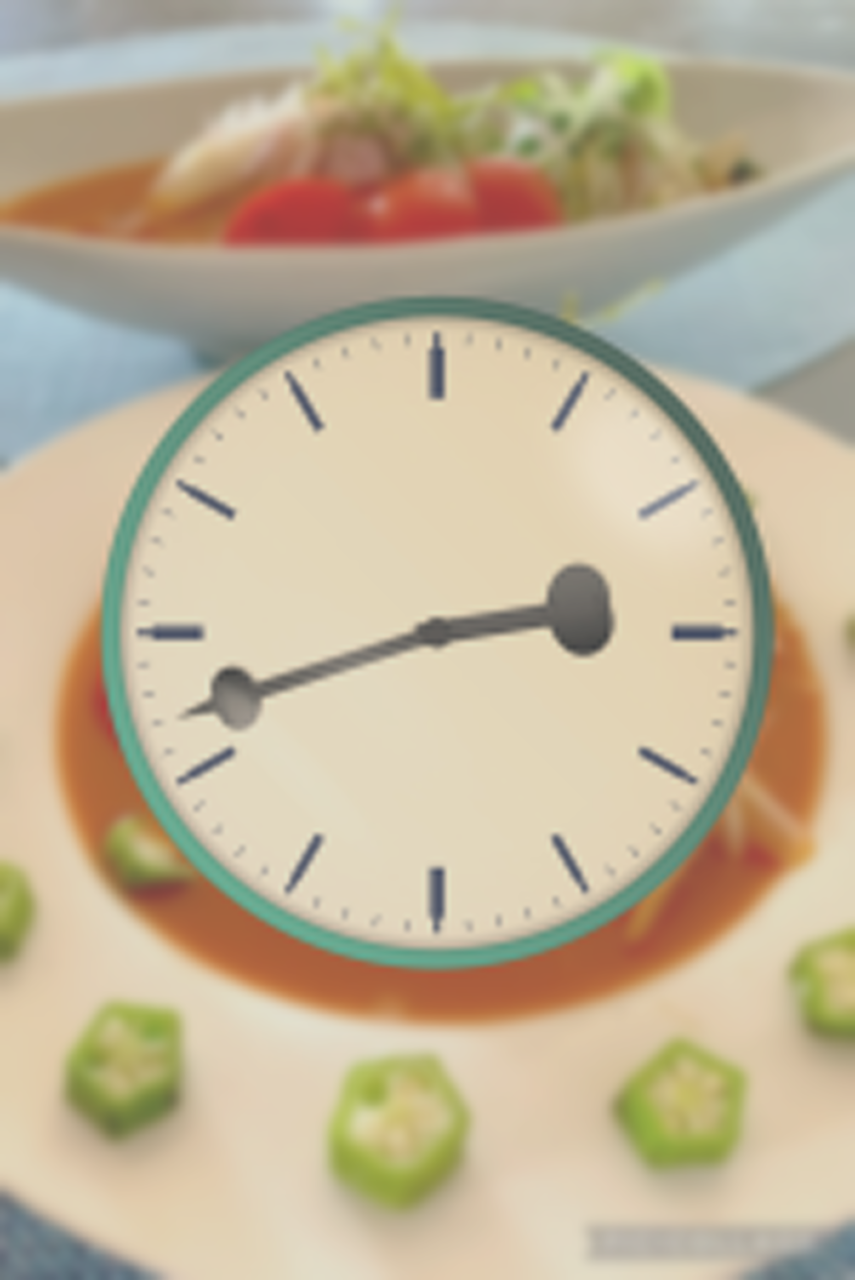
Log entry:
h=2 m=42
